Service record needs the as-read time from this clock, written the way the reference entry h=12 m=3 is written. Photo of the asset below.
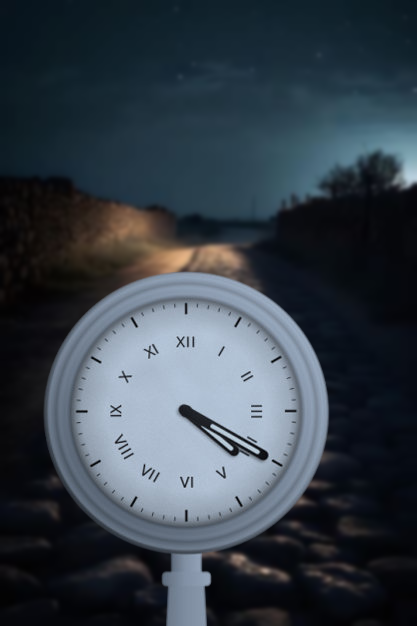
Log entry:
h=4 m=20
